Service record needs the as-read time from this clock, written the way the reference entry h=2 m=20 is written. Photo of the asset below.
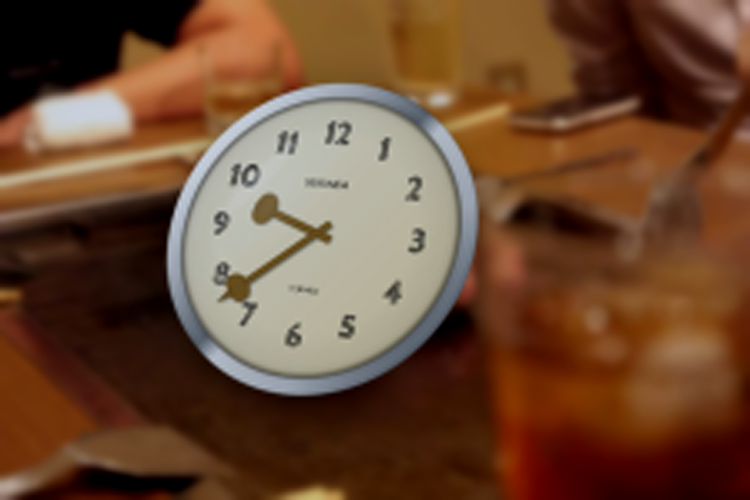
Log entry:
h=9 m=38
